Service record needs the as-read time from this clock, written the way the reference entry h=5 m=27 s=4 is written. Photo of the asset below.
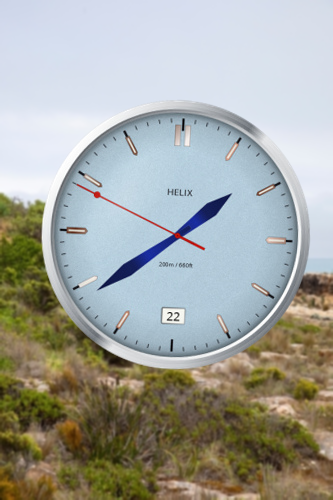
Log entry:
h=1 m=38 s=49
